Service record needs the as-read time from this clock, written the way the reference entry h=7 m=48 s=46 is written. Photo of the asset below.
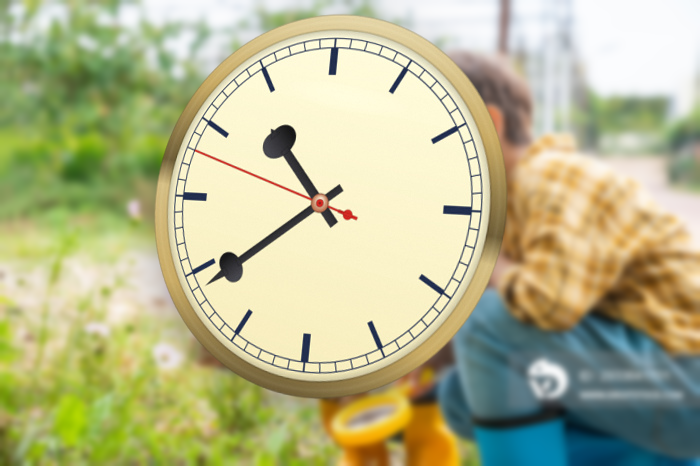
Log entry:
h=10 m=38 s=48
